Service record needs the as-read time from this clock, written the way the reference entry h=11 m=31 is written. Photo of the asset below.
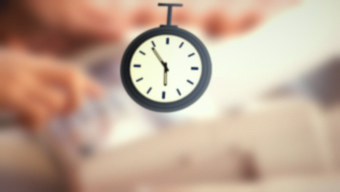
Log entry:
h=5 m=54
